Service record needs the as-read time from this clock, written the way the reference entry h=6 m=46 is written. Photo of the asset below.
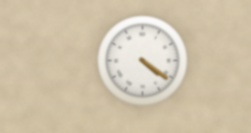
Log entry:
h=4 m=21
